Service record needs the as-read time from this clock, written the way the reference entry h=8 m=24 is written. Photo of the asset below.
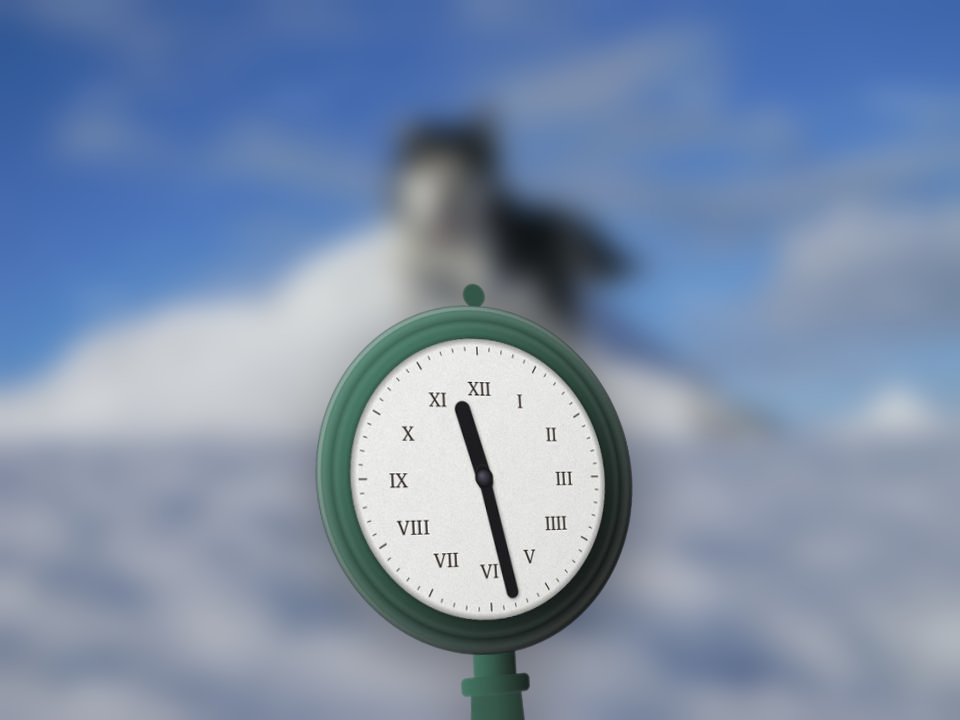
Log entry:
h=11 m=28
